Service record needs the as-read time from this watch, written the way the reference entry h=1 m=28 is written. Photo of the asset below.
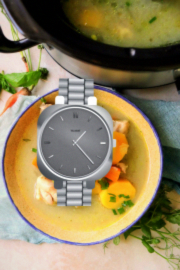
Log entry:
h=1 m=23
